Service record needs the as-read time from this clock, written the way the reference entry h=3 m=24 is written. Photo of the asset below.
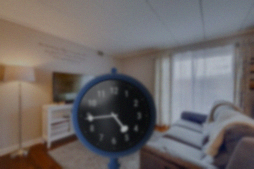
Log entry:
h=4 m=44
